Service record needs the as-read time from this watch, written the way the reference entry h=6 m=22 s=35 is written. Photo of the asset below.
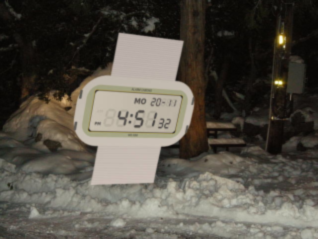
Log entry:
h=4 m=51 s=32
